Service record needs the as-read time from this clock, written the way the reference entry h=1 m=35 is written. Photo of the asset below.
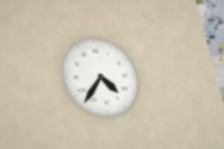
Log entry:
h=4 m=37
